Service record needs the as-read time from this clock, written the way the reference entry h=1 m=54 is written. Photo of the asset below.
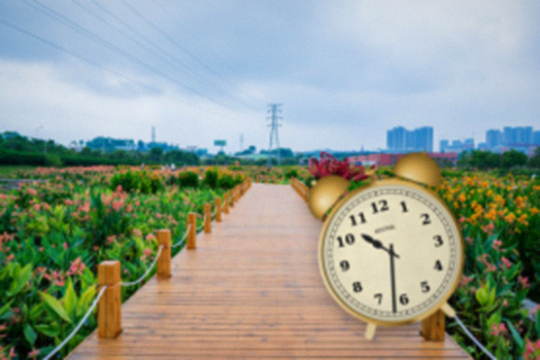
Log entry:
h=10 m=32
